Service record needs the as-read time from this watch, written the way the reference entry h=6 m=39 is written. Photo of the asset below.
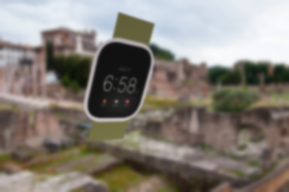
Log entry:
h=6 m=58
